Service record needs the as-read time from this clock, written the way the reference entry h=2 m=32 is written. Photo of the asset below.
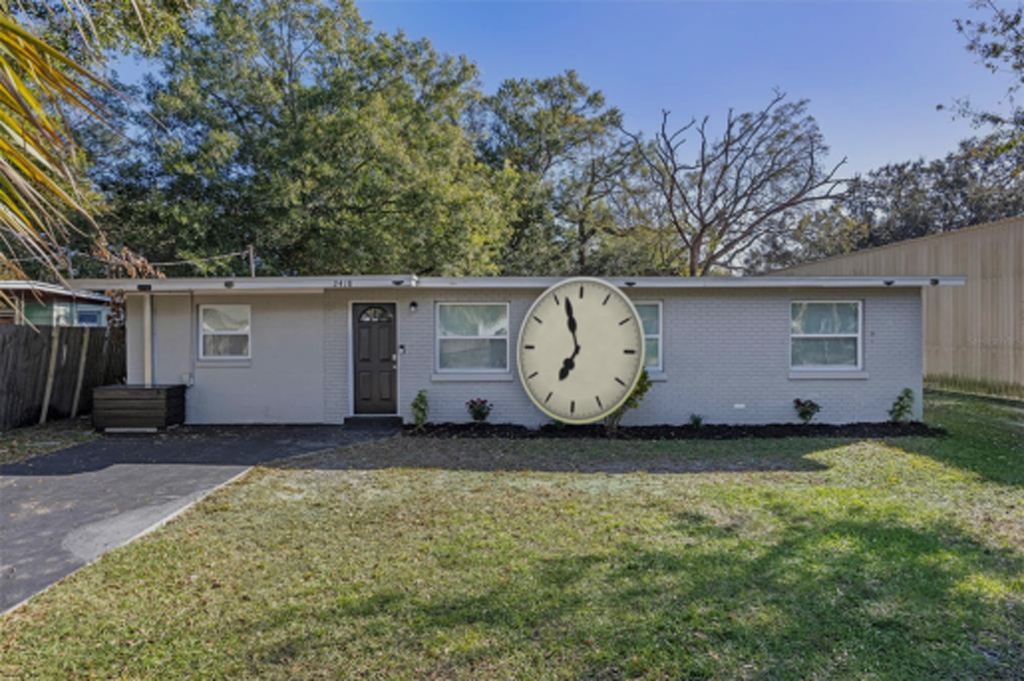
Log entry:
h=6 m=57
